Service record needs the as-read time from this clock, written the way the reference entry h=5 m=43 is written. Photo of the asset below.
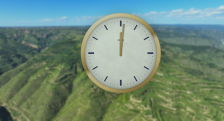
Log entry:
h=12 m=1
